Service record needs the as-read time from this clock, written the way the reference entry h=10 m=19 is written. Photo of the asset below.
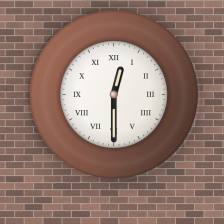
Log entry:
h=12 m=30
